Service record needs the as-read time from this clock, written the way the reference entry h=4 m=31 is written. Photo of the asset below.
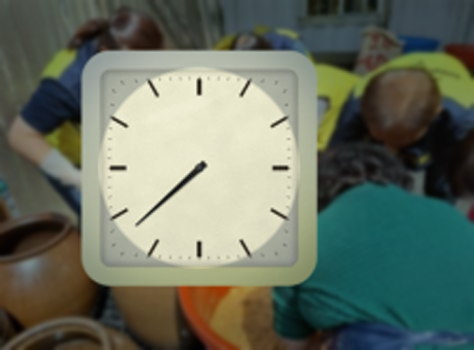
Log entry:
h=7 m=38
